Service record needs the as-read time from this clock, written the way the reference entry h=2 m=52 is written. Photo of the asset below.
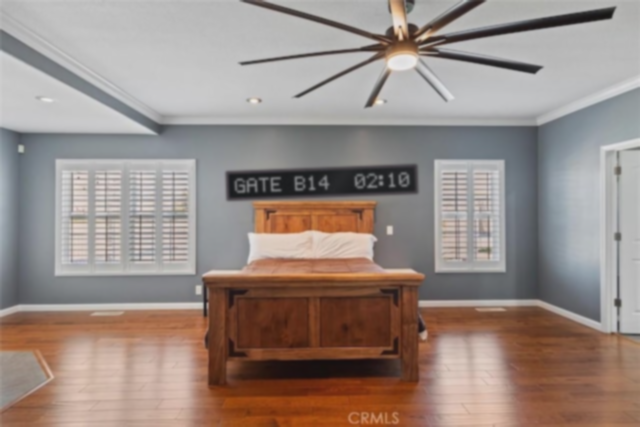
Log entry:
h=2 m=10
